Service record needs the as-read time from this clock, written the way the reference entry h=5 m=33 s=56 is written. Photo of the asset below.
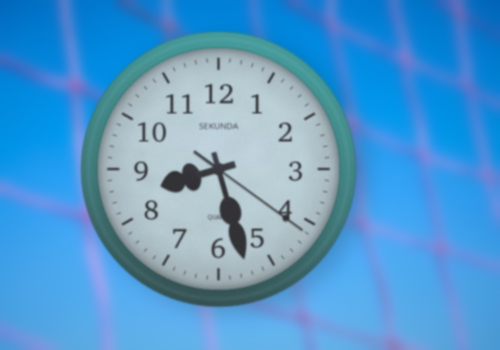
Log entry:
h=8 m=27 s=21
